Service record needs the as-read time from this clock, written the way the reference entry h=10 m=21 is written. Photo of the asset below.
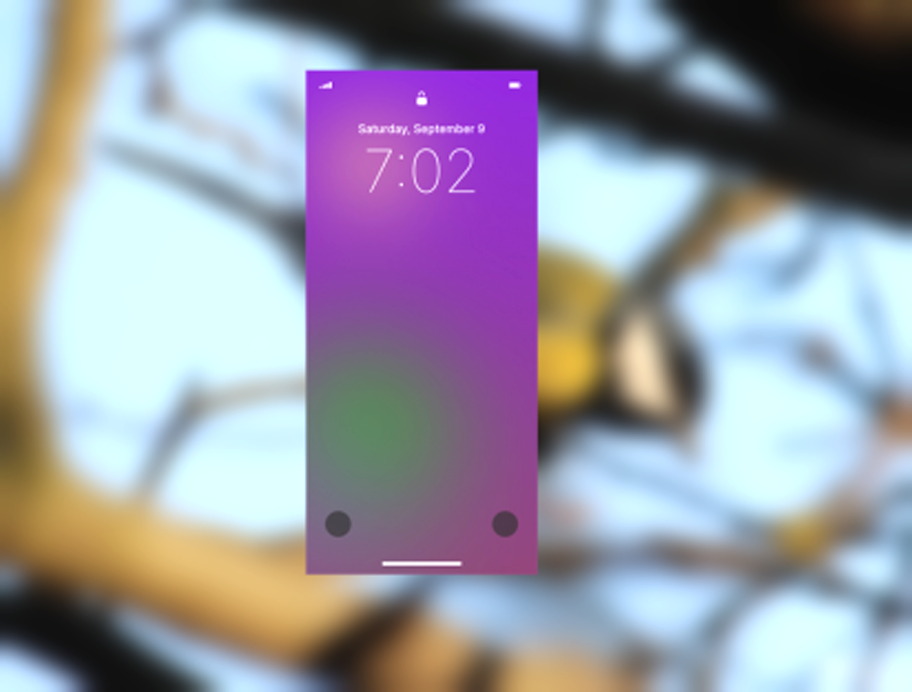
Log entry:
h=7 m=2
